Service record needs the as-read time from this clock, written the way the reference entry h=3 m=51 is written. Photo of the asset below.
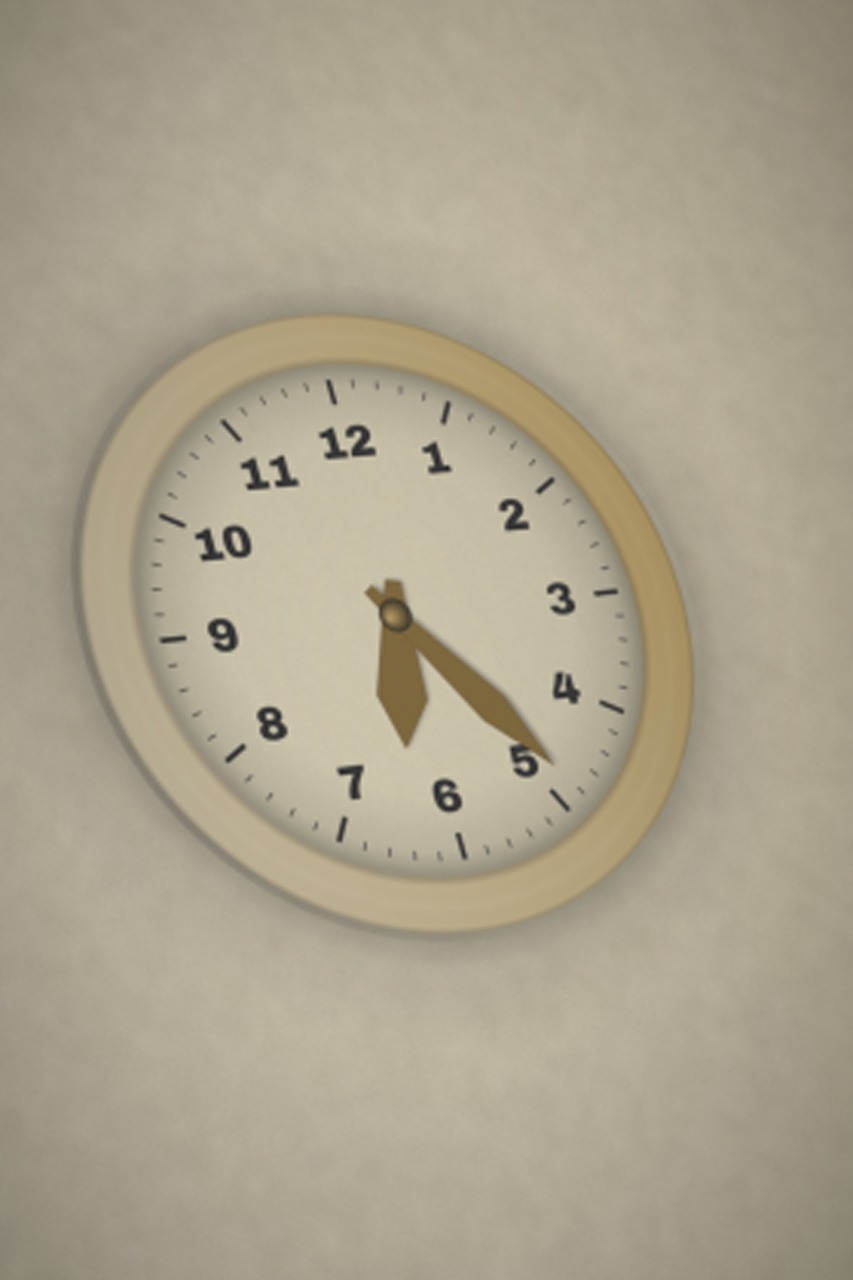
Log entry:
h=6 m=24
